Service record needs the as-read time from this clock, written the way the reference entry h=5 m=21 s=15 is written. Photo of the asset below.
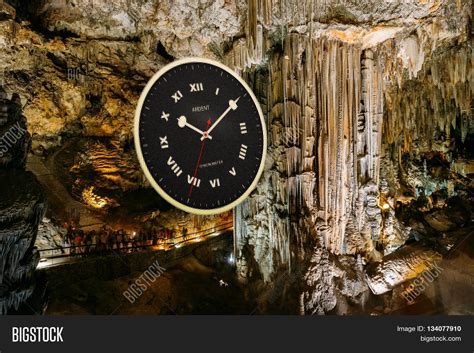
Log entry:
h=10 m=9 s=35
